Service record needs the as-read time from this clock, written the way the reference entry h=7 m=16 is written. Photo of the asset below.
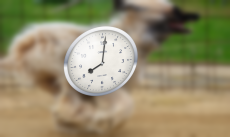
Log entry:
h=8 m=1
